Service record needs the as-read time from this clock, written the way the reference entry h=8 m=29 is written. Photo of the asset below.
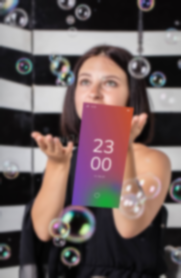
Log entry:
h=23 m=0
